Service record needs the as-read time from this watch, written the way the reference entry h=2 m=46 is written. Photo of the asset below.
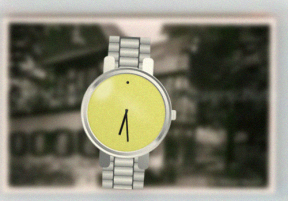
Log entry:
h=6 m=29
